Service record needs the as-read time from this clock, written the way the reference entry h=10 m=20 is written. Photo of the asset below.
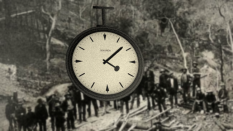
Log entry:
h=4 m=8
